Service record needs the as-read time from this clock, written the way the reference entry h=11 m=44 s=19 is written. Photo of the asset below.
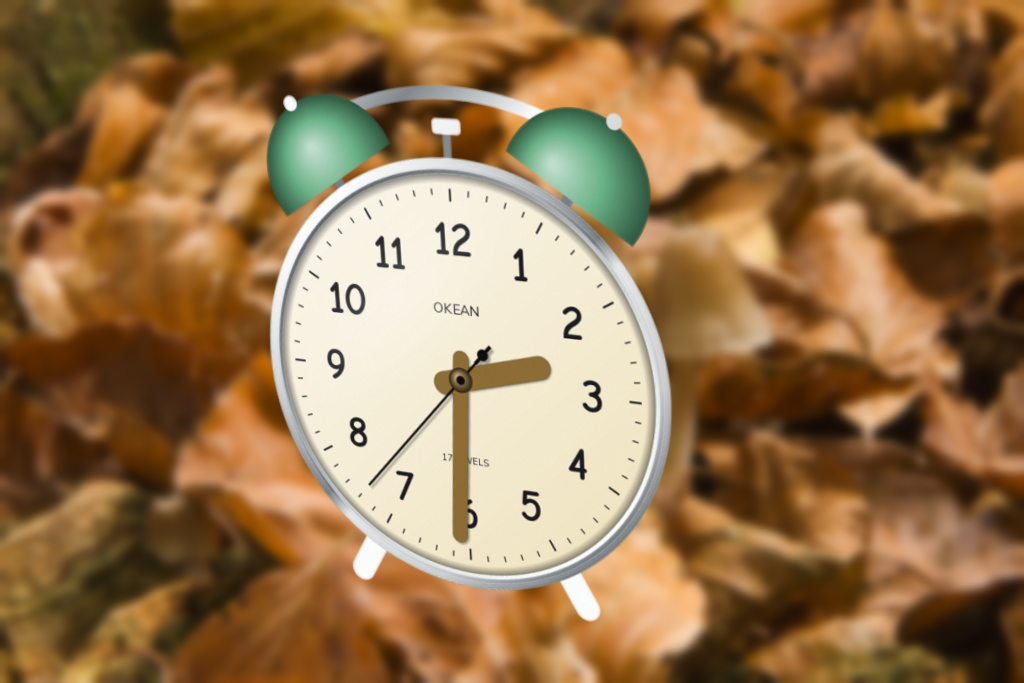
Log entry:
h=2 m=30 s=37
